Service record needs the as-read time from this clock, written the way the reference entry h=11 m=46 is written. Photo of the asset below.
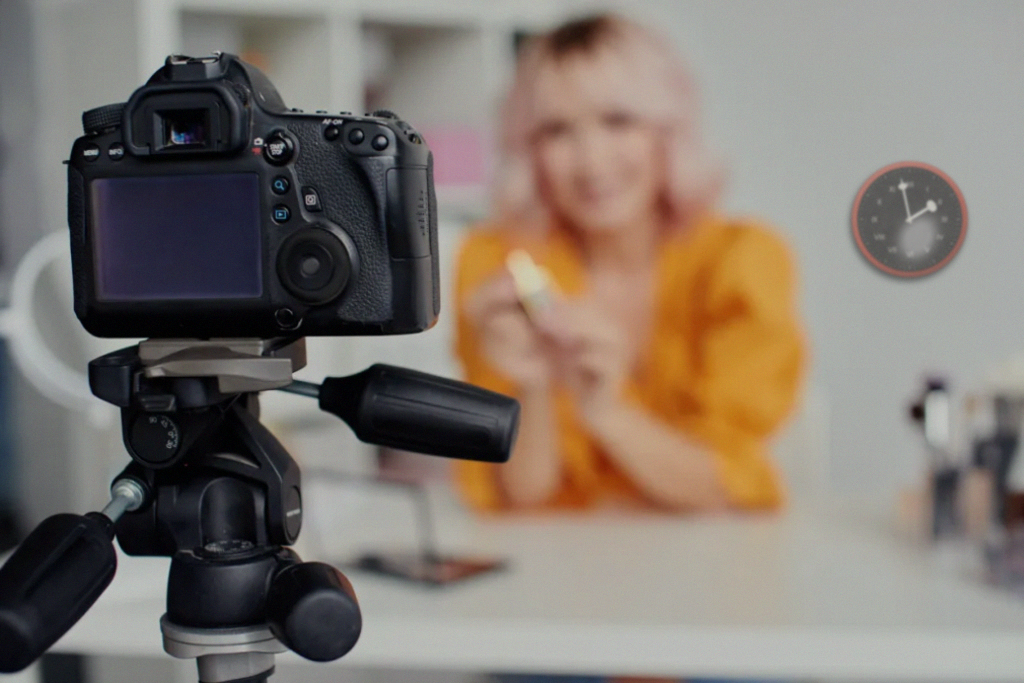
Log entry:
h=1 m=58
